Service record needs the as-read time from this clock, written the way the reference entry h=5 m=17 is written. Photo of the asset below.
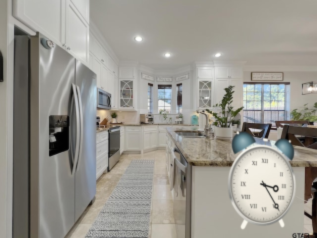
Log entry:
h=3 m=24
